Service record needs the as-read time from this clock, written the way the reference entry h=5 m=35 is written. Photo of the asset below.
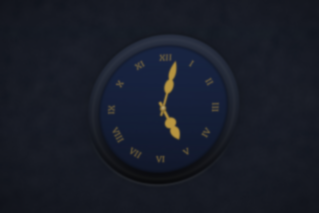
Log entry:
h=5 m=2
